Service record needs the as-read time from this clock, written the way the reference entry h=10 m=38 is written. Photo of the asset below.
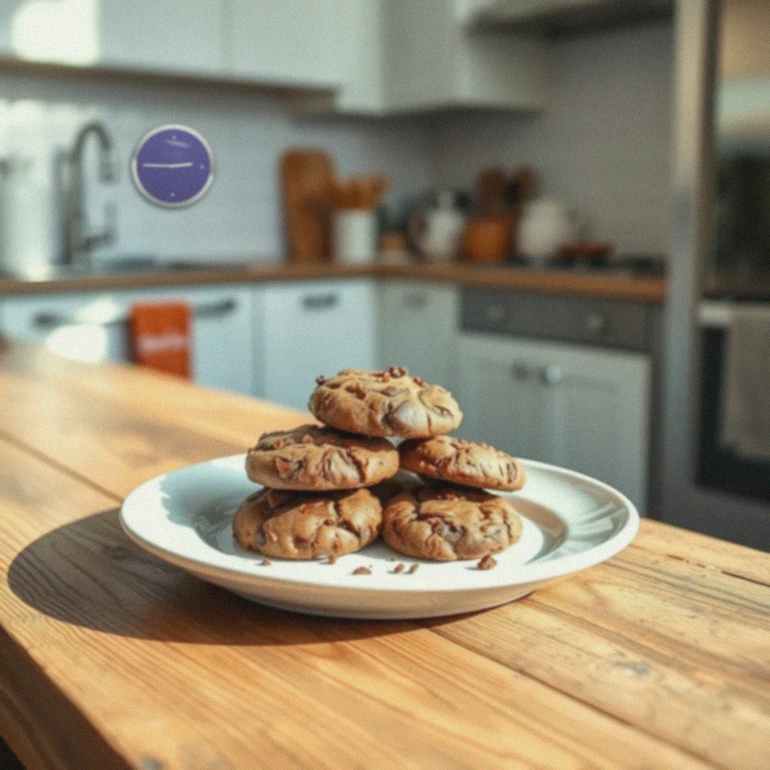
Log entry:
h=2 m=45
